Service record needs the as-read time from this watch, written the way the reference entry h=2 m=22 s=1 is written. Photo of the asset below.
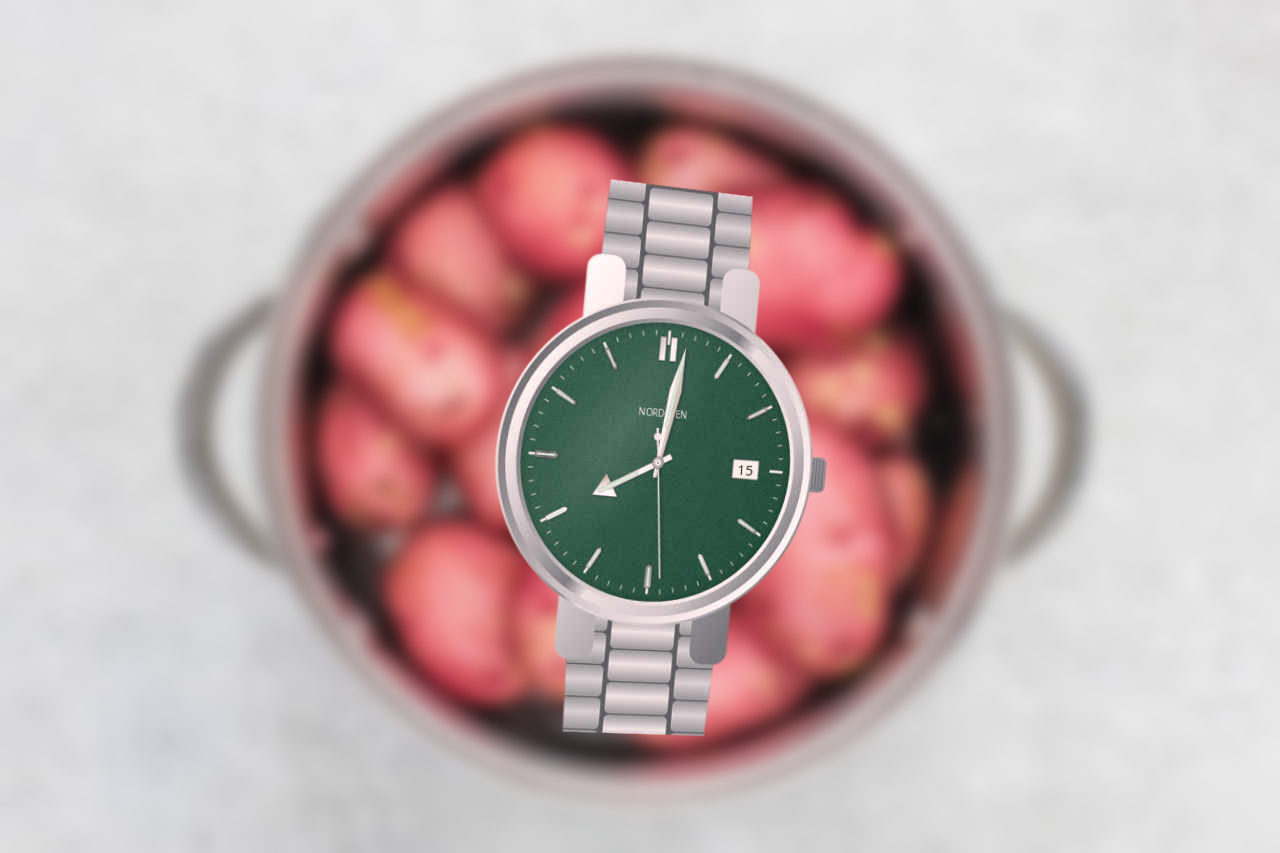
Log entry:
h=8 m=1 s=29
